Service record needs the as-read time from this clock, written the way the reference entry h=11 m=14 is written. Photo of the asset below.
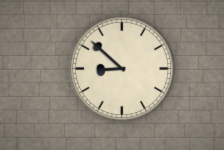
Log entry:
h=8 m=52
